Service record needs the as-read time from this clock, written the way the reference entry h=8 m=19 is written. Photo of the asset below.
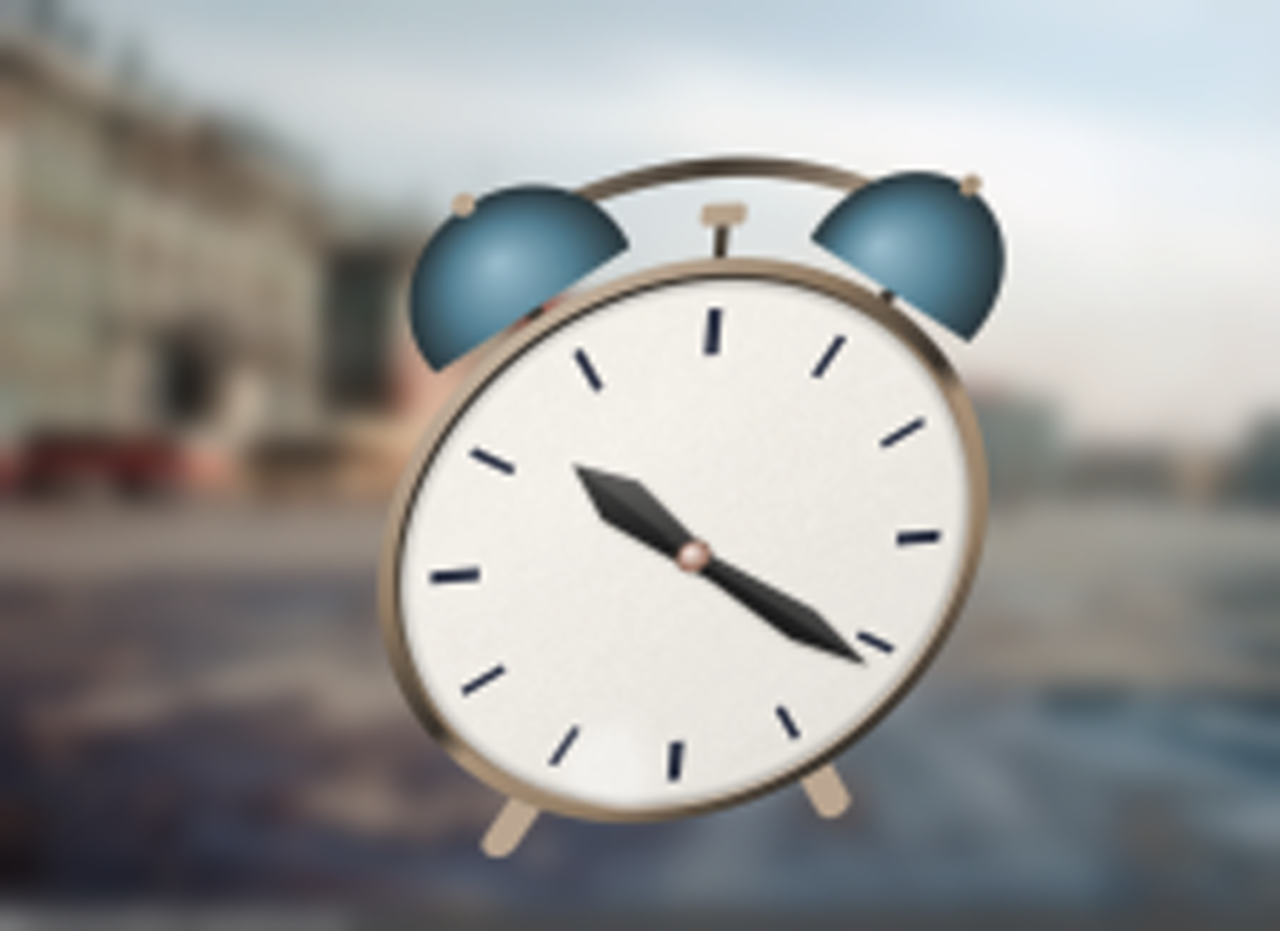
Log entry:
h=10 m=21
